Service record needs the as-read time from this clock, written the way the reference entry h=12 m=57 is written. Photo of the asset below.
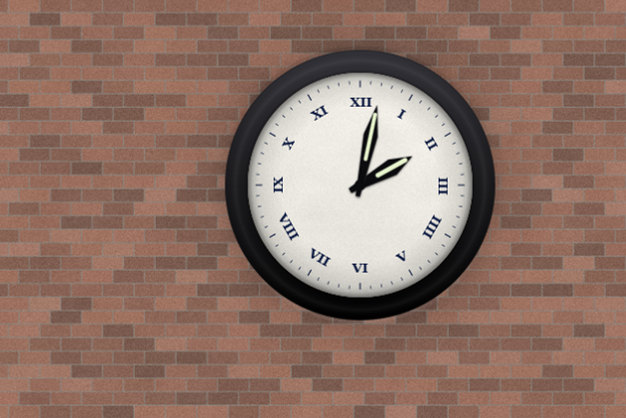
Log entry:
h=2 m=2
